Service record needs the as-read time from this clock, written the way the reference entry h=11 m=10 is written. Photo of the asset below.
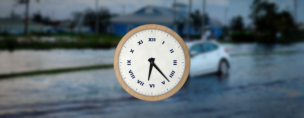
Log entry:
h=6 m=23
